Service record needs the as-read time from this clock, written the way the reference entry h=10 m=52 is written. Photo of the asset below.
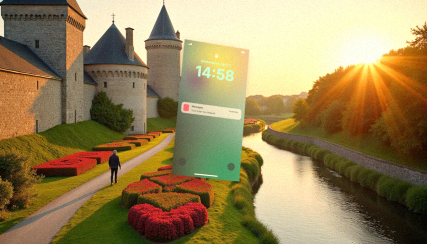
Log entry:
h=14 m=58
